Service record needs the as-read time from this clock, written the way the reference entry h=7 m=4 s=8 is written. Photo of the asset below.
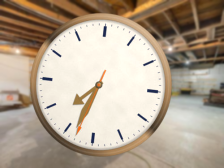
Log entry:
h=7 m=33 s=33
